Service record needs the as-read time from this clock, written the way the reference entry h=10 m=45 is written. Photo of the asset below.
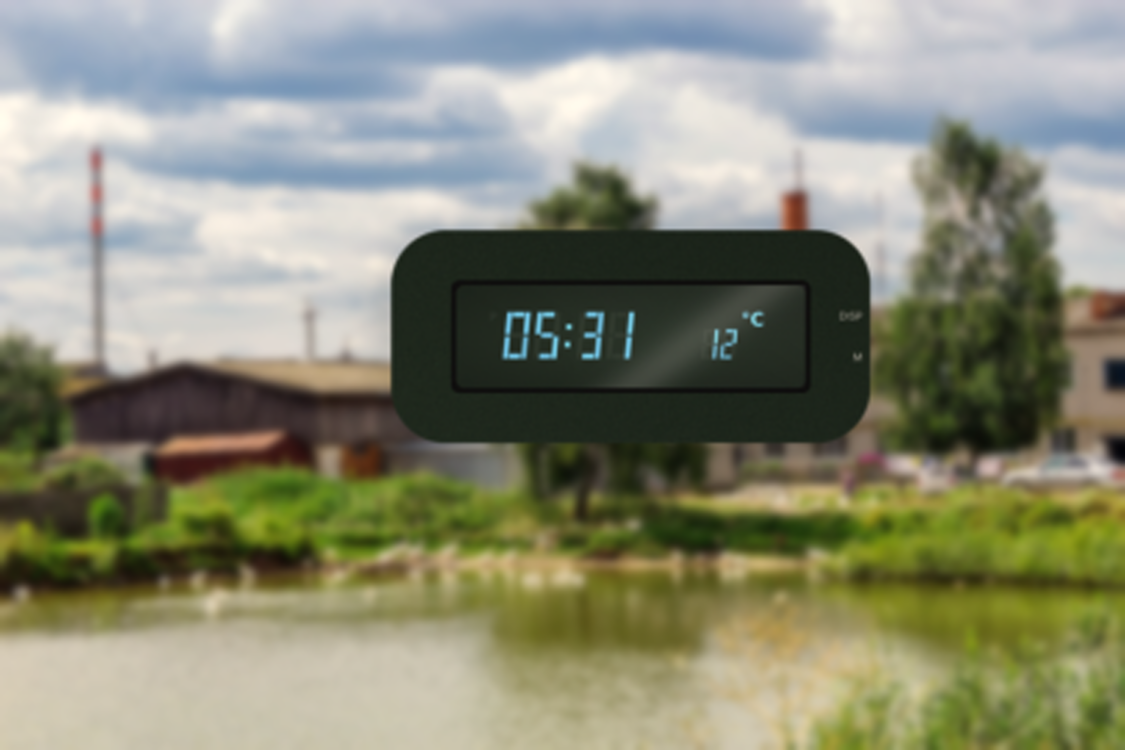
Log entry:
h=5 m=31
